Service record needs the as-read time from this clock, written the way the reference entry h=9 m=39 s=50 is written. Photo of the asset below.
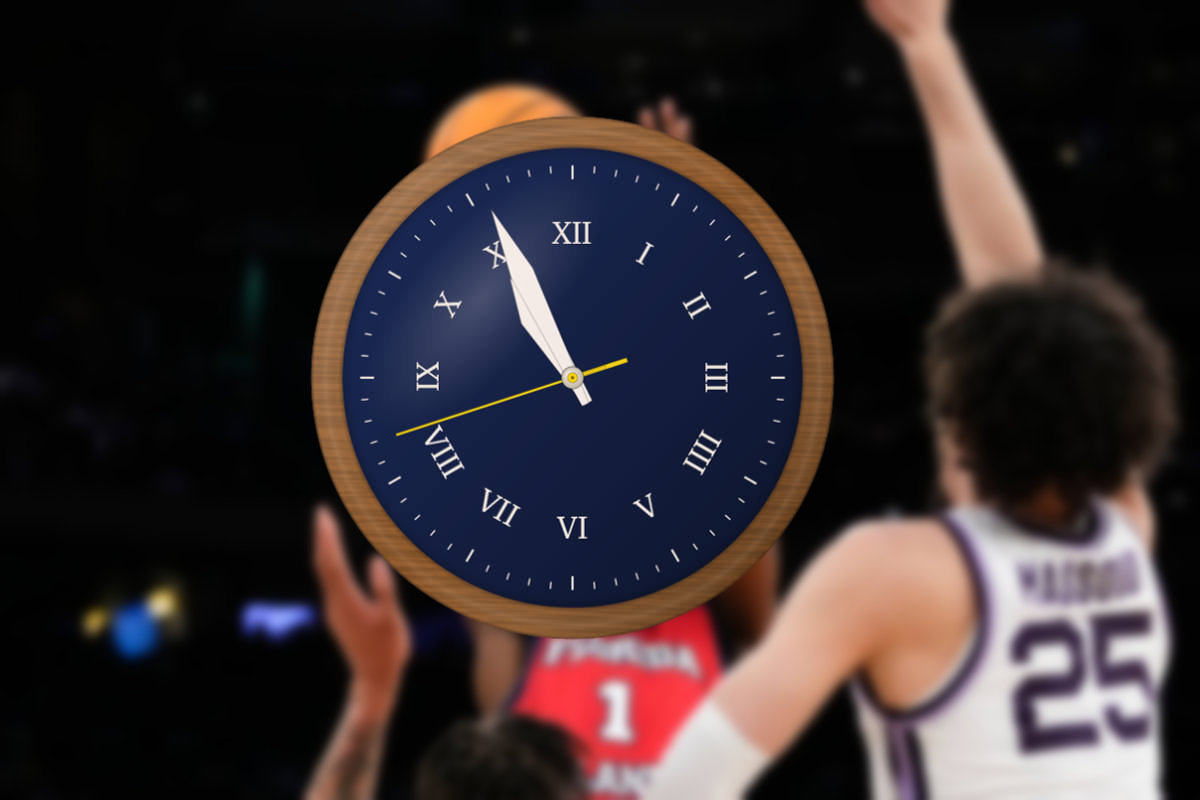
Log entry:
h=10 m=55 s=42
